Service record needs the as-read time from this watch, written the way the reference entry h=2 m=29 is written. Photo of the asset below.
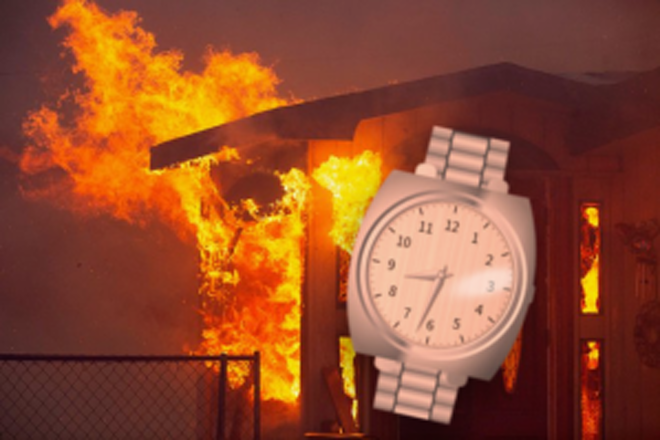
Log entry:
h=8 m=32
